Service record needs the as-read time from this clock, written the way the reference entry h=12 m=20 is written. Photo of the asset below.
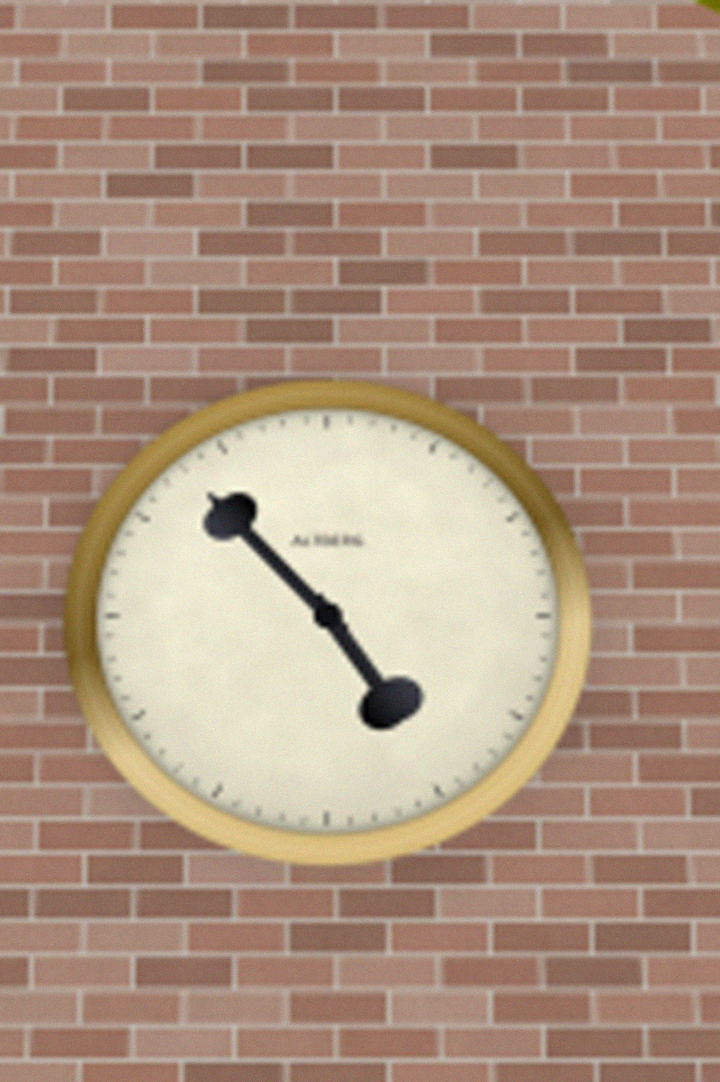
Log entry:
h=4 m=53
